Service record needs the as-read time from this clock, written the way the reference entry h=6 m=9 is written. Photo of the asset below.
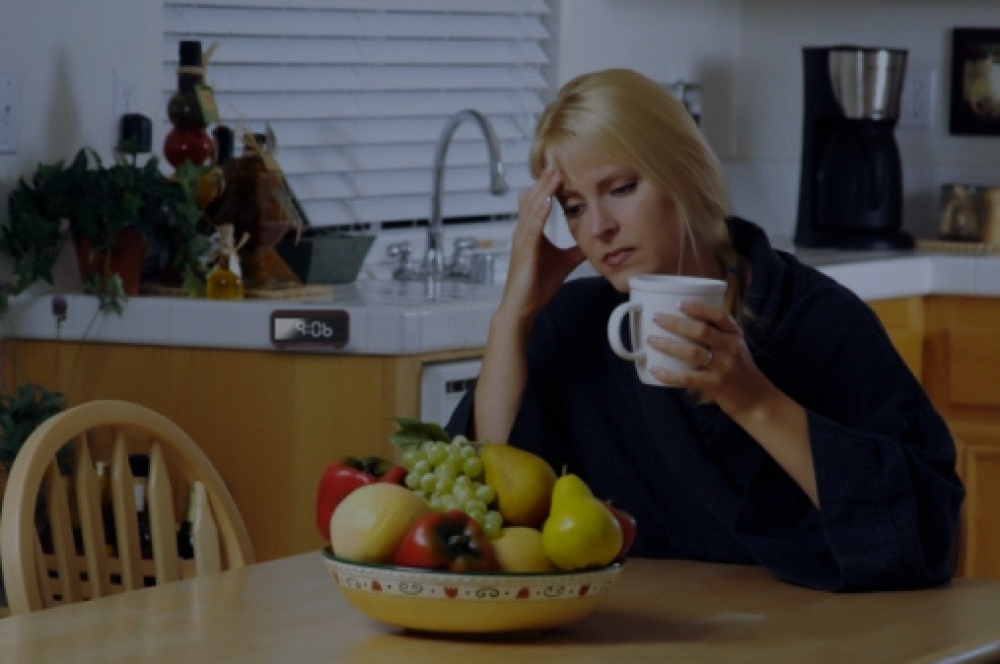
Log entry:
h=9 m=6
